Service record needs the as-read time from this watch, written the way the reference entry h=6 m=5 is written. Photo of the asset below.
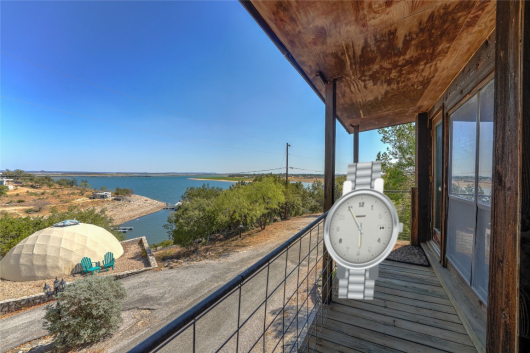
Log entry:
h=5 m=55
